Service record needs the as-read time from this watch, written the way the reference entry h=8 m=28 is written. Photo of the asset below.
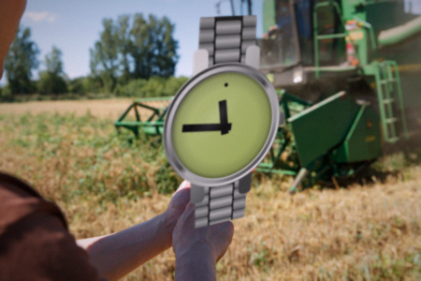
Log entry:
h=11 m=46
